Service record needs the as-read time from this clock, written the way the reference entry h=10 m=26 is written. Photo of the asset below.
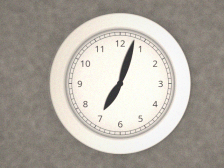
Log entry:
h=7 m=3
